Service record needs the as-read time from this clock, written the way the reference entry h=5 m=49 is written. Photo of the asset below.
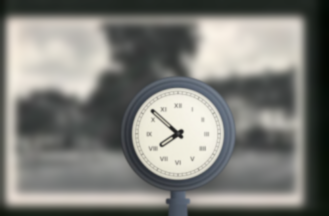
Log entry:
h=7 m=52
